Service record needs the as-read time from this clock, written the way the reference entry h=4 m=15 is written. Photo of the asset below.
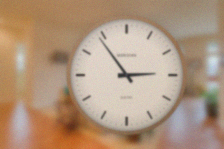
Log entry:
h=2 m=54
